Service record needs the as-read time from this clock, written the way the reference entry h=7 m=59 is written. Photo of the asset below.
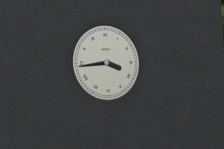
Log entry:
h=3 m=44
